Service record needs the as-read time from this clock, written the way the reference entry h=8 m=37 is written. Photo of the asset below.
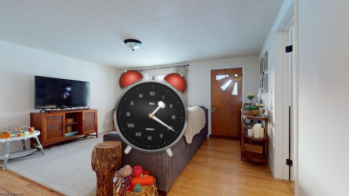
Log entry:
h=1 m=20
